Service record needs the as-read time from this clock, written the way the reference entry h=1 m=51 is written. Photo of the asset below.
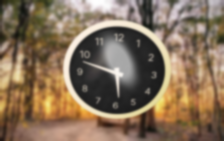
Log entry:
h=5 m=48
